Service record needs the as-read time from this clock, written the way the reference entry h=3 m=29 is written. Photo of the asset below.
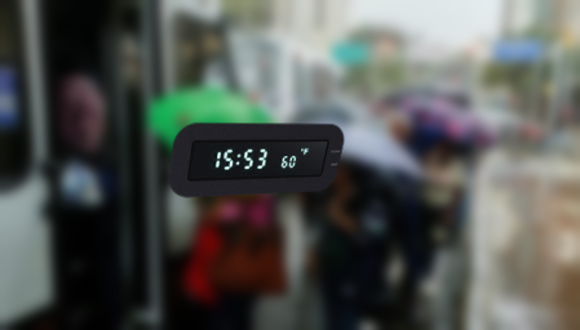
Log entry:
h=15 m=53
